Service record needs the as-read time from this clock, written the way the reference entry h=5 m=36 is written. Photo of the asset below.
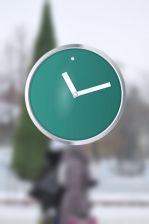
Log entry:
h=11 m=13
